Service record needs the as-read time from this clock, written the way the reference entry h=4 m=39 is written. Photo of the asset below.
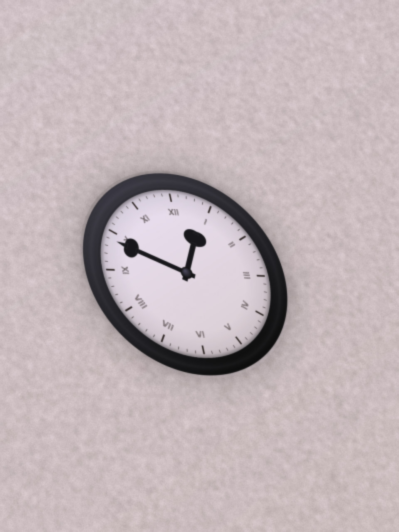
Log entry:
h=12 m=49
